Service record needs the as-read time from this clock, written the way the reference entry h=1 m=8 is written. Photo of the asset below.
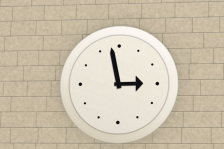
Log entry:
h=2 m=58
